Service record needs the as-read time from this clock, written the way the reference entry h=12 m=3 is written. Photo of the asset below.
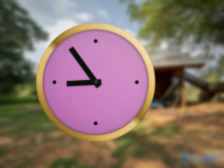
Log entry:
h=8 m=54
